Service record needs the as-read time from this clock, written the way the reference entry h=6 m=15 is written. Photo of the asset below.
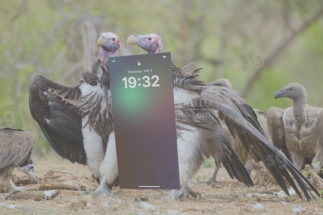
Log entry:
h=19 m=32
